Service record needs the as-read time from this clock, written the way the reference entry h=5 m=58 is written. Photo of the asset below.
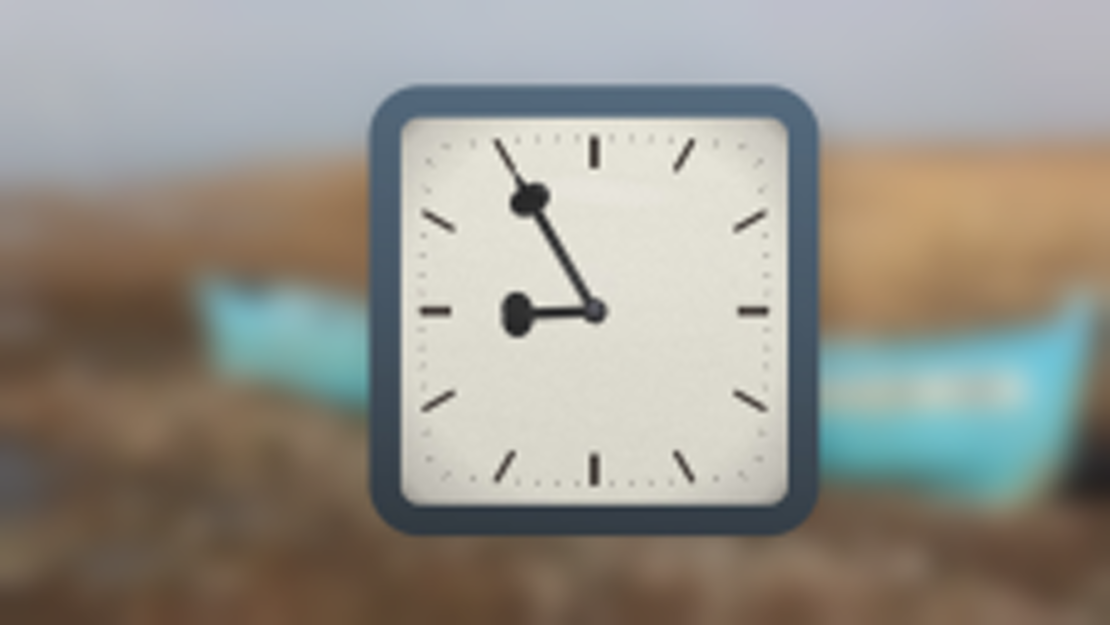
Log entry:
h=8 m=55
